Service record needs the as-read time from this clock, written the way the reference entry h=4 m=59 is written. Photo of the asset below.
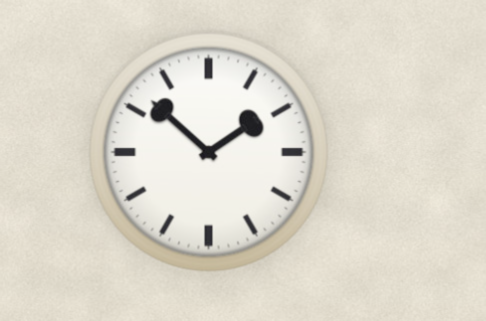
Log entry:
h=1 m=52
